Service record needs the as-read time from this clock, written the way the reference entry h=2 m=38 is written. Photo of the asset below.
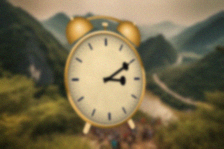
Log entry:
h=3 m=10
